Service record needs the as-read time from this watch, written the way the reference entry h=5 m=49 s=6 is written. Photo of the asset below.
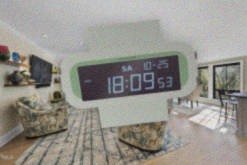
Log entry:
h=18 m=9 s=53
